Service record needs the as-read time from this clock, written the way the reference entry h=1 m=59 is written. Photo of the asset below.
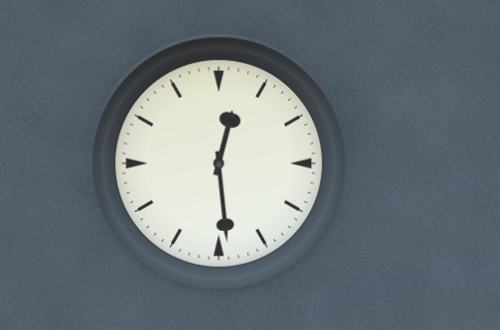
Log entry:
h=12 m=29
